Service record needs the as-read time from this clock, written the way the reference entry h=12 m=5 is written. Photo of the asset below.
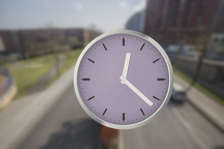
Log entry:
h=12 m=22
